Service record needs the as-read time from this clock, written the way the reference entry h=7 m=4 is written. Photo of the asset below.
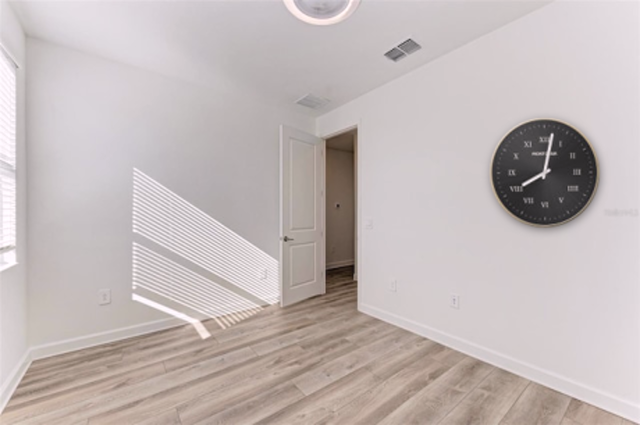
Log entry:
h=8 m=2
